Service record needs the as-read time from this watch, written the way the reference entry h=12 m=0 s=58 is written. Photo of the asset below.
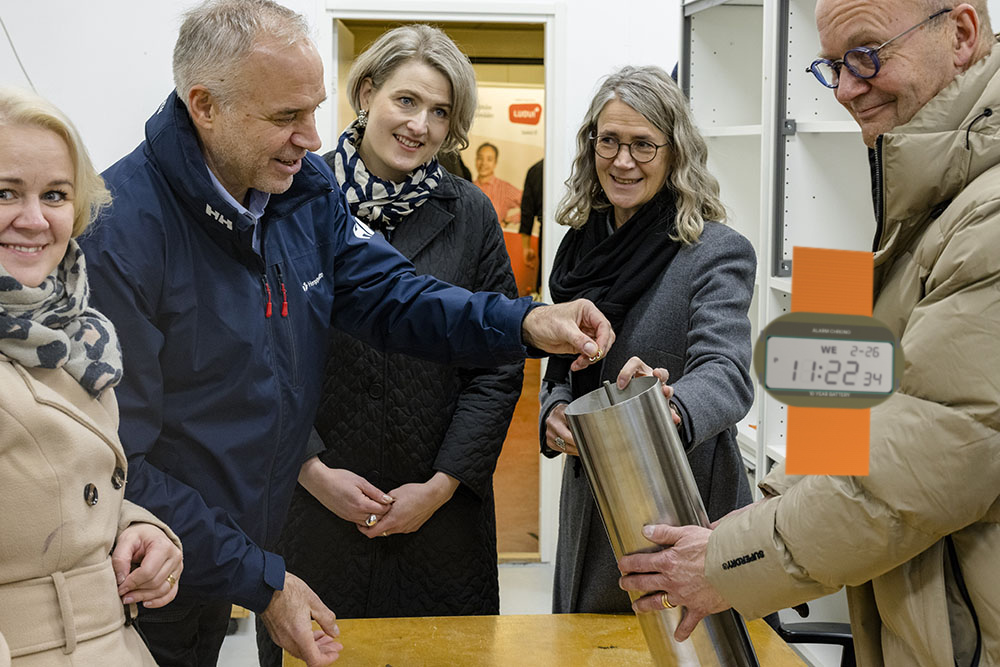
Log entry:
h=11 m=22 s=34
